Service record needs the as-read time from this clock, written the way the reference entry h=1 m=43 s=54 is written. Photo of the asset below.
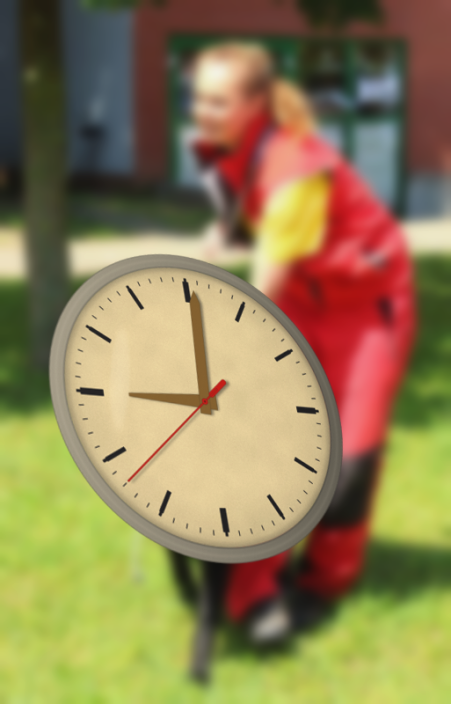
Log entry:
h=9 m=0 s=38
